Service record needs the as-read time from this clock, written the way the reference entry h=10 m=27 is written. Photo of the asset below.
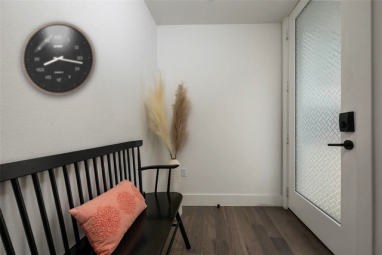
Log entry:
h=8 m=17
